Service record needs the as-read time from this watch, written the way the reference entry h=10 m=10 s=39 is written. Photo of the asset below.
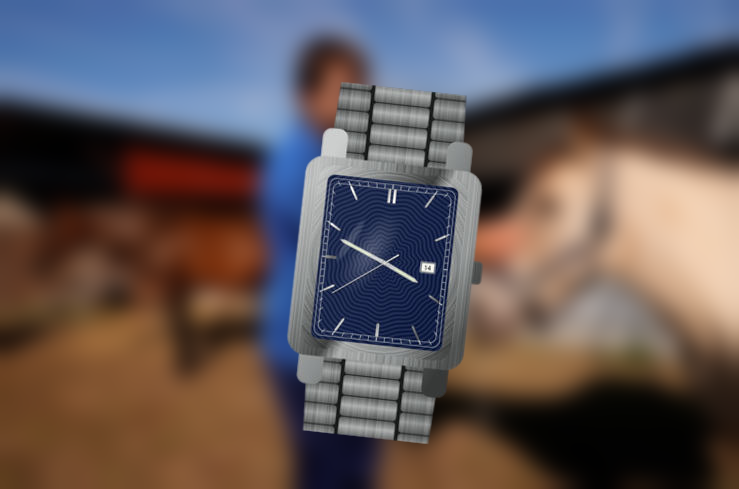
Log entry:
h=3 m=48 s=39
